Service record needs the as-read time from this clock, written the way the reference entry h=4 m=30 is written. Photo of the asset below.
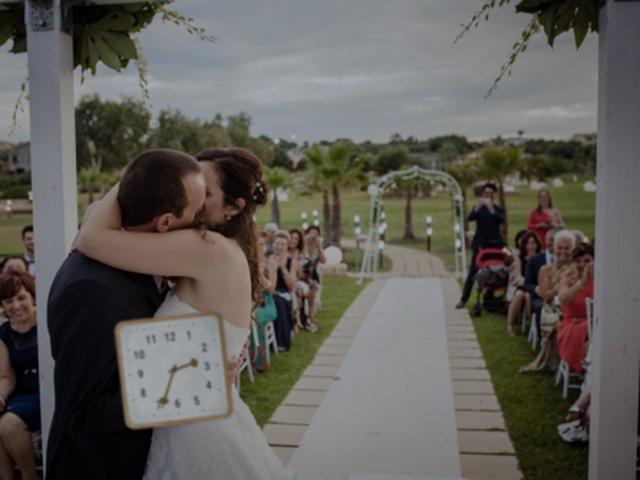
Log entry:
h=2 m=34
